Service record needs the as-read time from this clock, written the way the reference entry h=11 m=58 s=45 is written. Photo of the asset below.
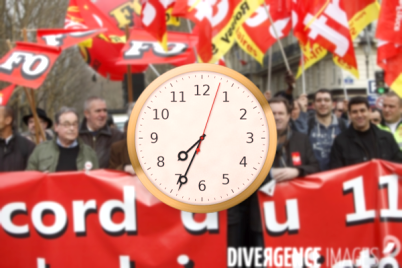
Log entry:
h=7 m=34 s=3
